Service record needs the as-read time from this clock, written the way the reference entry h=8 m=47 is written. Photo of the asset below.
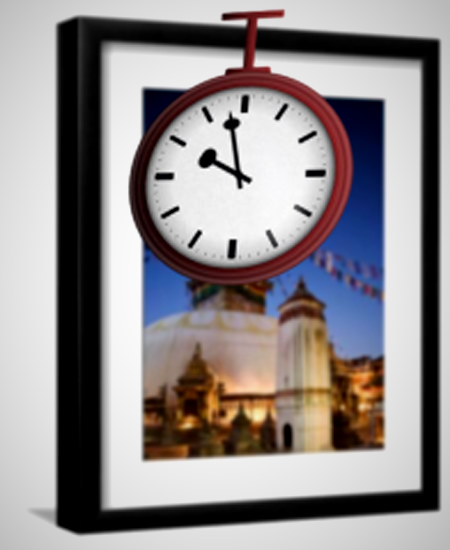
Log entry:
h=9 m=58
